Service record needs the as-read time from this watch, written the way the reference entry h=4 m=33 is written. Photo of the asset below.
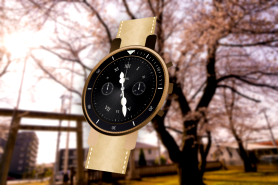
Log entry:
h=11 m=27
